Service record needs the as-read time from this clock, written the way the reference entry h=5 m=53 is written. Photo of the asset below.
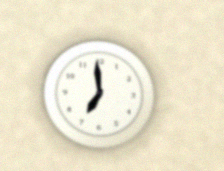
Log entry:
h=6 m=59
